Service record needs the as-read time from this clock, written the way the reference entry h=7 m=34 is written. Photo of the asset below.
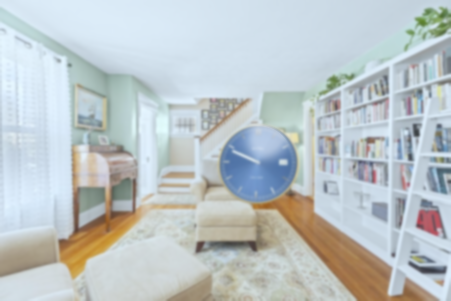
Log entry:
h=9 m=49
